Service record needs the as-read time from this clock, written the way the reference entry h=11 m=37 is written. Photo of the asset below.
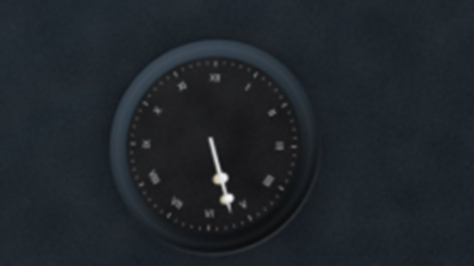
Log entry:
h=5 m=27
